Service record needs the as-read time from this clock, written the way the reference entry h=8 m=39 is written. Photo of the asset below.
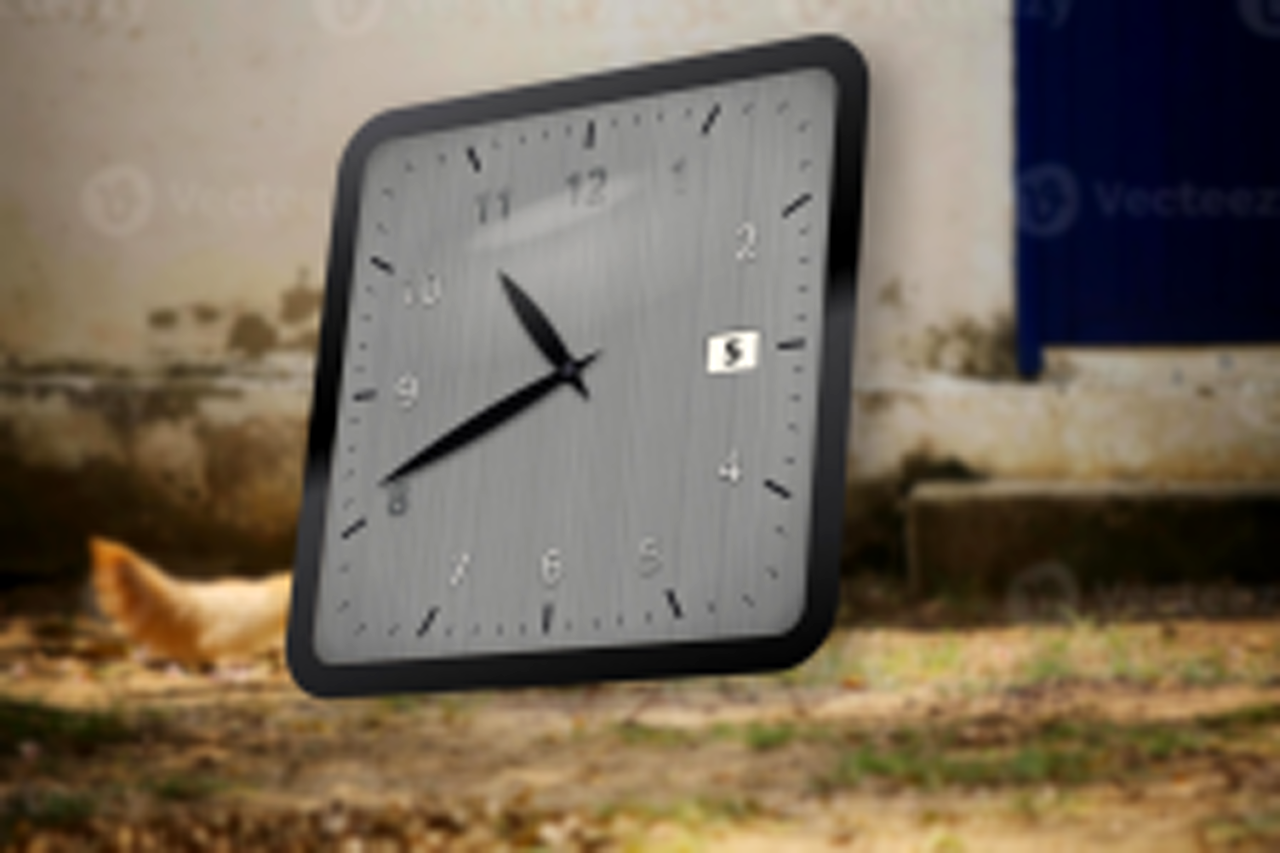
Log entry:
h=10 m=41
